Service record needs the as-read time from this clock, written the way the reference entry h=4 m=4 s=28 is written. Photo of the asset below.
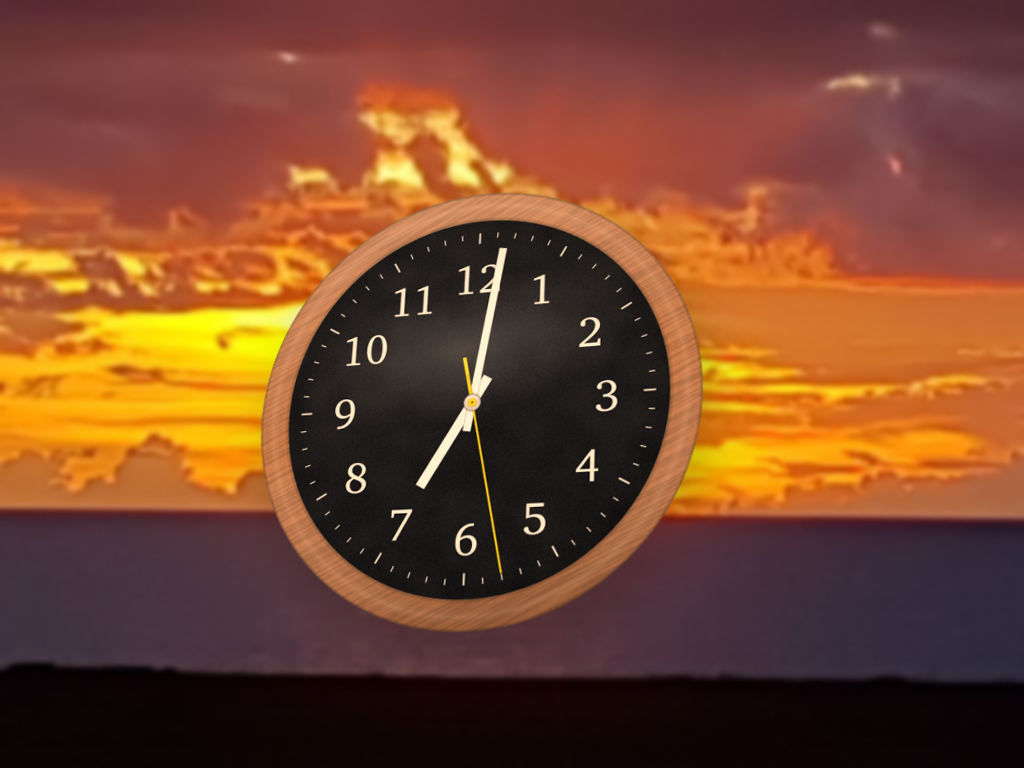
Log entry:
h=7 m=1 s=28
